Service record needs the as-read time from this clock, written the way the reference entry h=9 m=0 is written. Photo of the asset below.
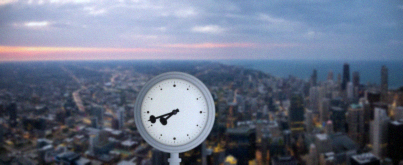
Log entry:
h=7 m=42
